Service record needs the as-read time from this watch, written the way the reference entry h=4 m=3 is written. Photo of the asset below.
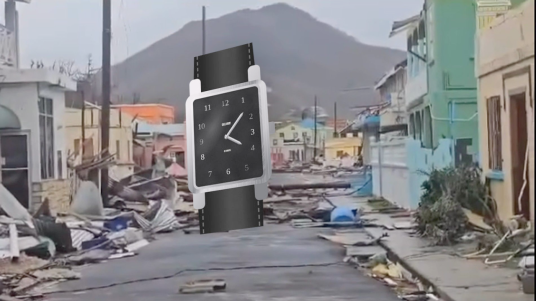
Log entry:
h=4 m=7
